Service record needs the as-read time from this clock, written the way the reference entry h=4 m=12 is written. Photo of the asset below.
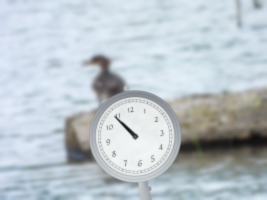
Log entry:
h=10 m=54
